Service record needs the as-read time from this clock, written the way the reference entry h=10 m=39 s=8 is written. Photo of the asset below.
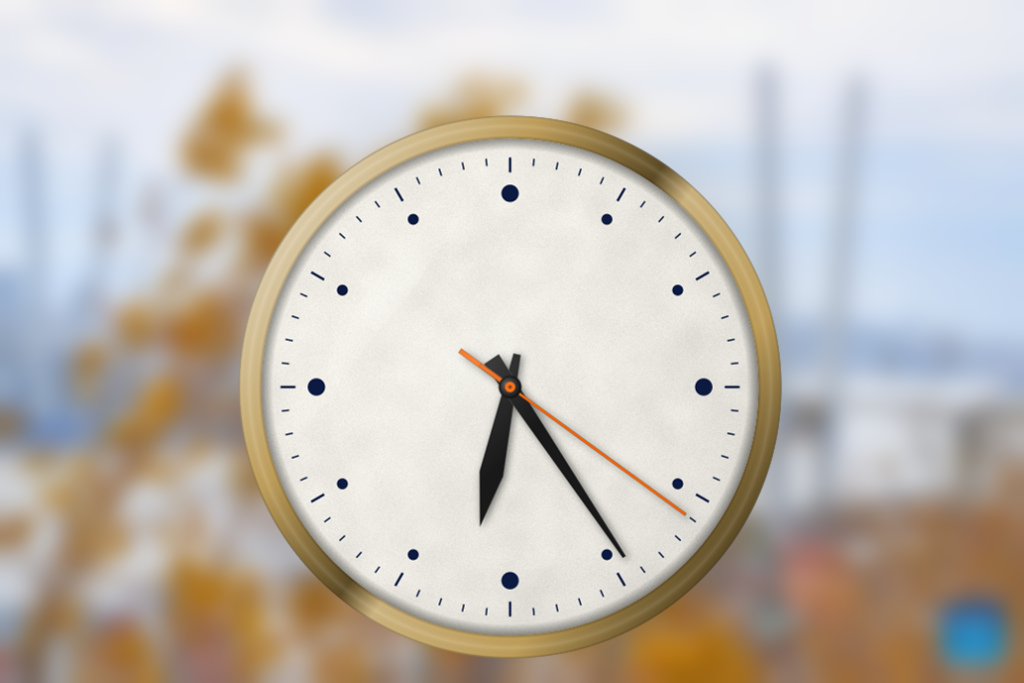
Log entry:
h=6 m=24 s=21
